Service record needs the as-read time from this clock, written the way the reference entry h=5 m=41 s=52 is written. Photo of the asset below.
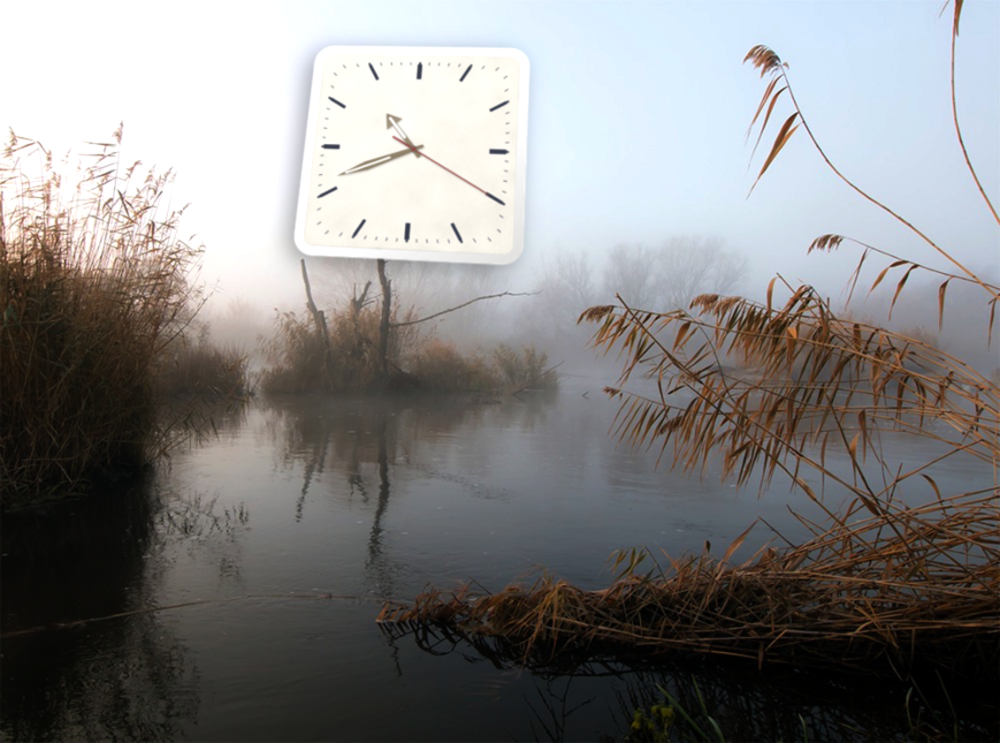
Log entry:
h=10 m=41 s=20
